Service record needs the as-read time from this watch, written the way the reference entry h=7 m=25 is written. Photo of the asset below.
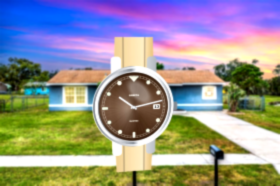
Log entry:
h=10 m=13
